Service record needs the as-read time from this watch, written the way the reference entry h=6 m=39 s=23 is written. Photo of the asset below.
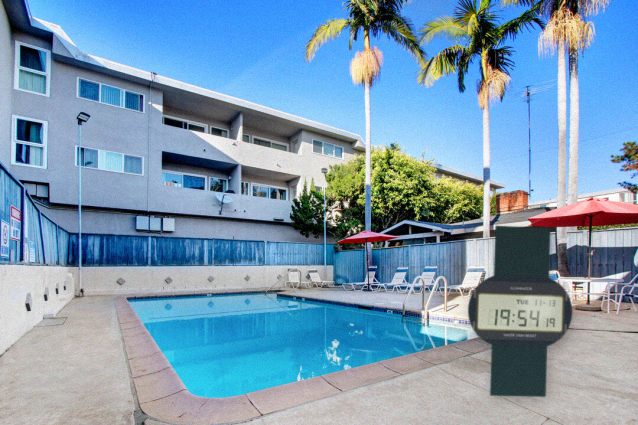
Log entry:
h=19 m=54 s=19
